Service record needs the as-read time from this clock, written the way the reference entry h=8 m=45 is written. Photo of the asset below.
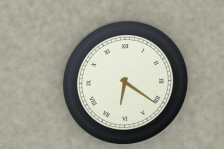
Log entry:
h=6 m=21
